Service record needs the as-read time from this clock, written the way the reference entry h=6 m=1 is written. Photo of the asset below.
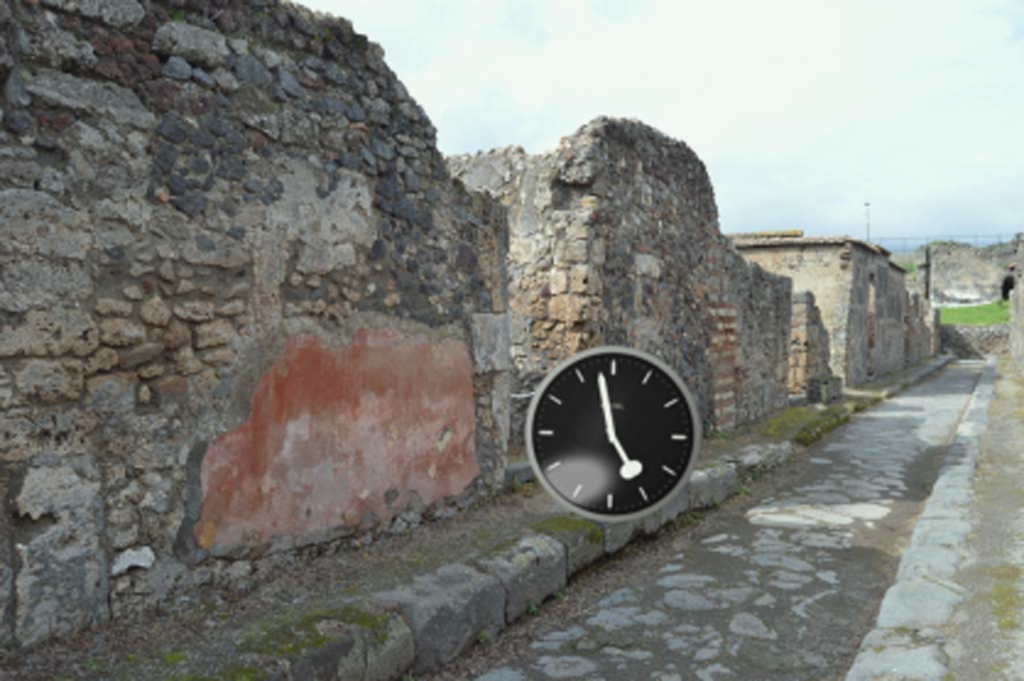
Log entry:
h=4 m=58
